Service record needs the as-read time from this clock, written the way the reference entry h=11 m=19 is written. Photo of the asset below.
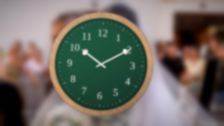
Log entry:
h=10 m=10
